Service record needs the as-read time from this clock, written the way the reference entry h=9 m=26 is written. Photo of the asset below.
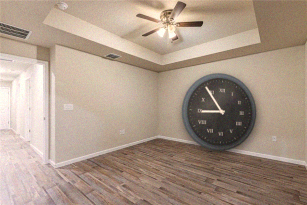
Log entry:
h=8 m=54
